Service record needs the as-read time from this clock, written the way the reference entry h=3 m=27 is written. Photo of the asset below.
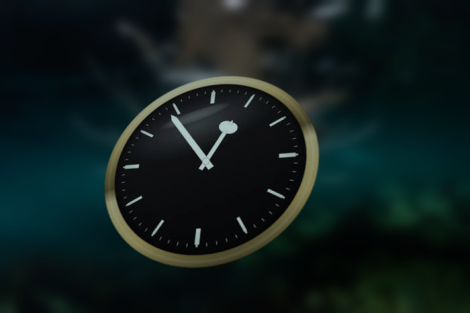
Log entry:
h=12 m=54
